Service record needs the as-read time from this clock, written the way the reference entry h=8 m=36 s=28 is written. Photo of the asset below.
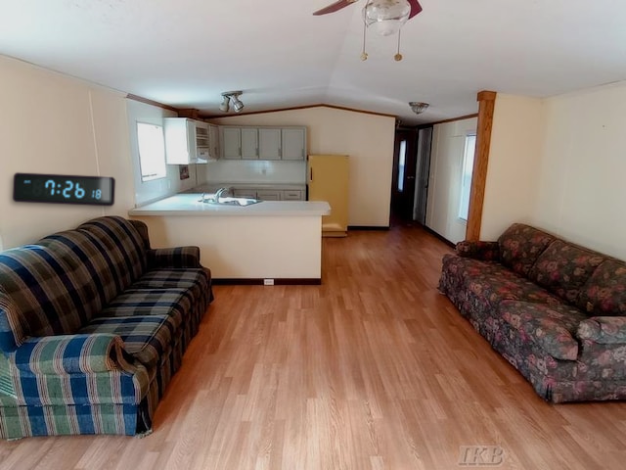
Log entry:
h=7 m=26 s=18
